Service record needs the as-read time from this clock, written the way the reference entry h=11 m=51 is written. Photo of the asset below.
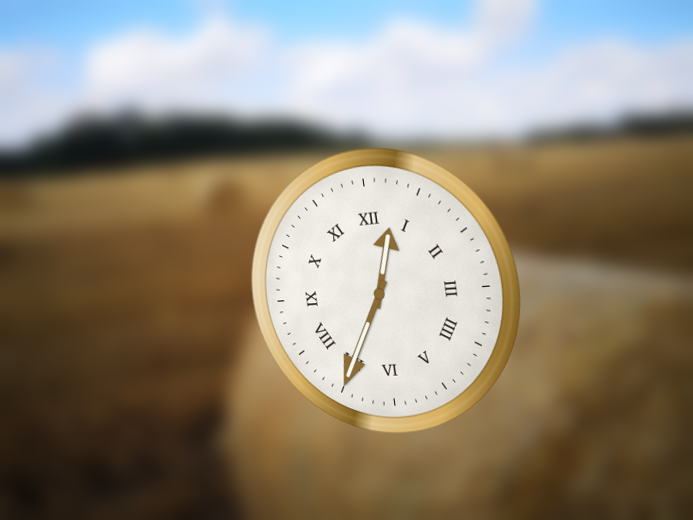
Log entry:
h=12 m=35
